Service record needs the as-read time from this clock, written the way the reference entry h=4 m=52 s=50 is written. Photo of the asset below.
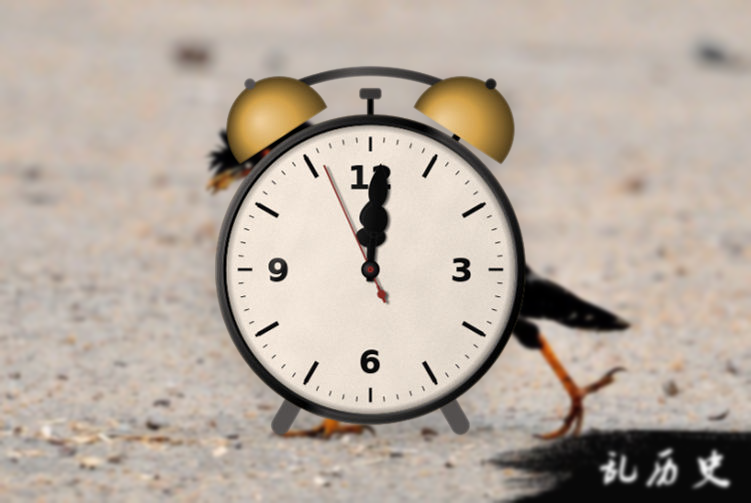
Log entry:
h=12 m=0 s=56
